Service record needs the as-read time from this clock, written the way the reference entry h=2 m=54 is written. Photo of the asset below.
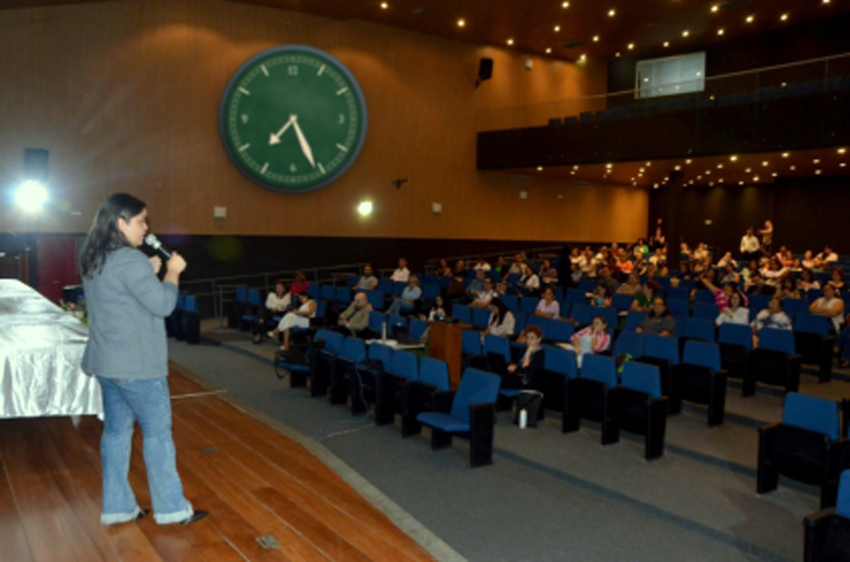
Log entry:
h=7 m=26
